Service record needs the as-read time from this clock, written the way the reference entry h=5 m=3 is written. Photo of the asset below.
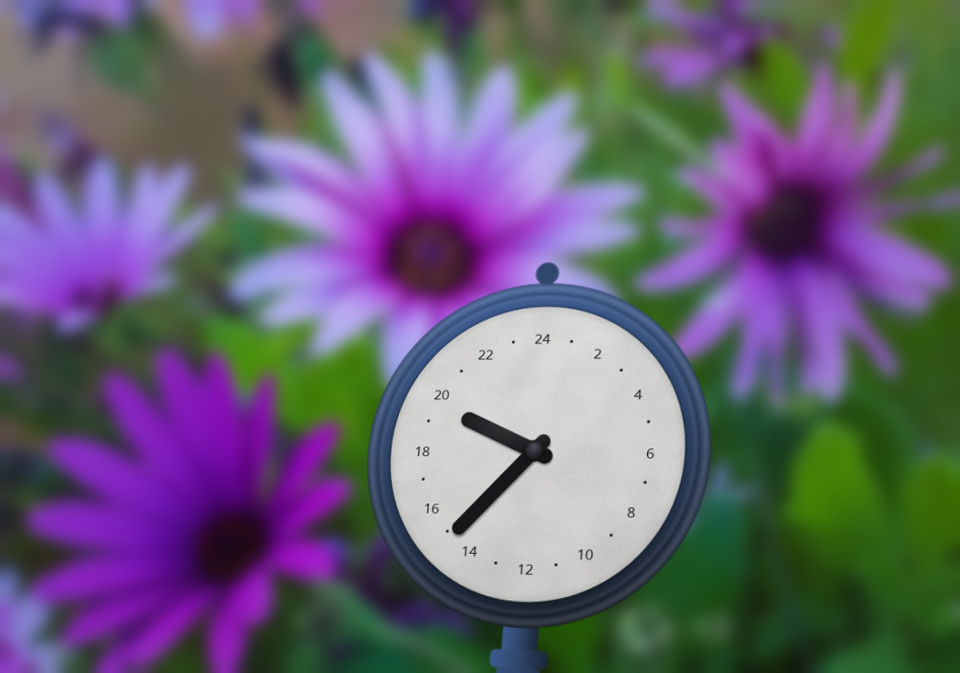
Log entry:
h=19 m=37
